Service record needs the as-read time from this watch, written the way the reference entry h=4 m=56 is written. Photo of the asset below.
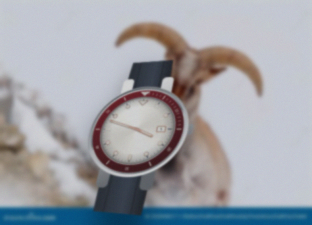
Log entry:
h=3 m=48
